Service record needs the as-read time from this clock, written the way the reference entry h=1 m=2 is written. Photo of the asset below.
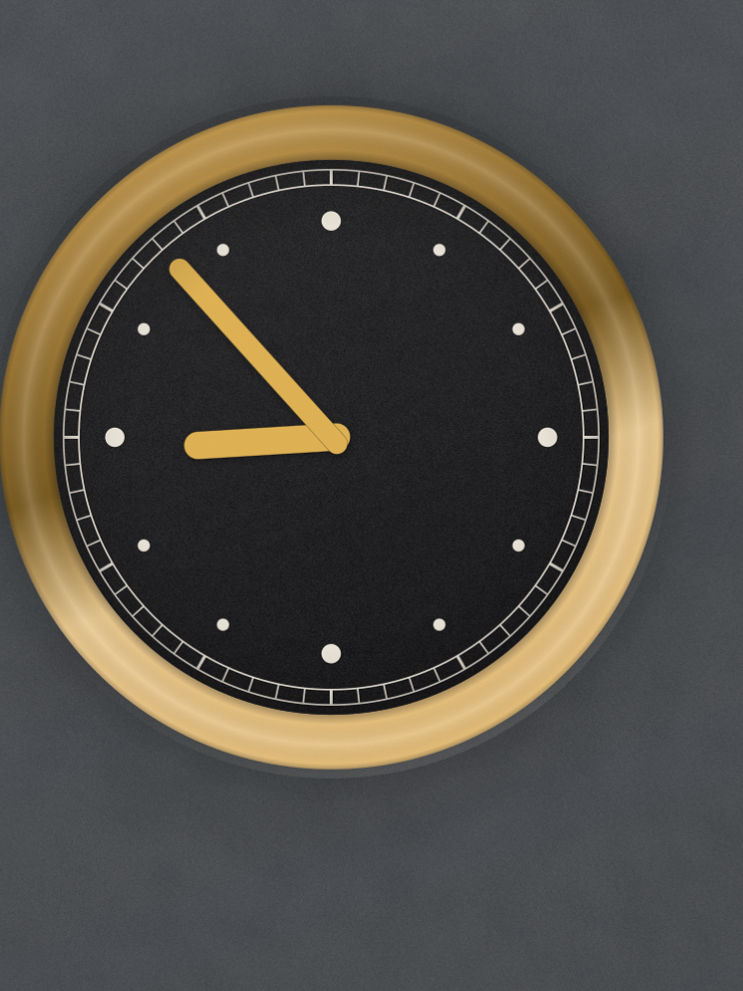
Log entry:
h=8 m=53
